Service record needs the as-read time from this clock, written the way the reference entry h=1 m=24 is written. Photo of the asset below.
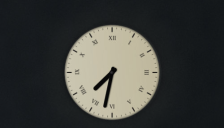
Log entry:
h=7 m=32
